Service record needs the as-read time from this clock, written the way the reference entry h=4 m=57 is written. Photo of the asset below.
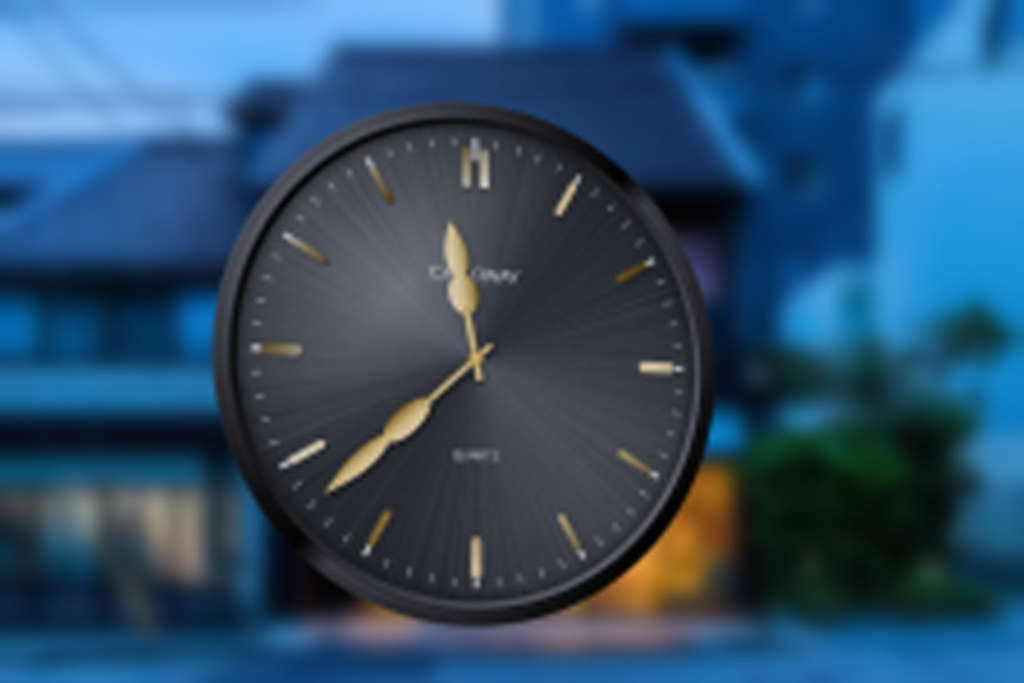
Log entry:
h=11 m=38
